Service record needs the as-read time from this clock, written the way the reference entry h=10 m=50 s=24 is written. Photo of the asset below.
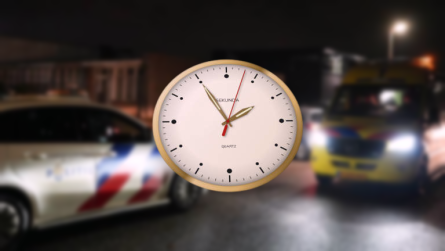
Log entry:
h=1 m=55 s=3
